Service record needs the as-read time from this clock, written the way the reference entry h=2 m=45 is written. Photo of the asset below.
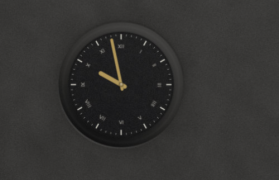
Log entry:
h=9 m=58
